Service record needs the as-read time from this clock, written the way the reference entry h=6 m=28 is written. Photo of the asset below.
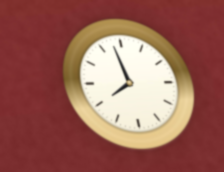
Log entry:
h=7 m=58
